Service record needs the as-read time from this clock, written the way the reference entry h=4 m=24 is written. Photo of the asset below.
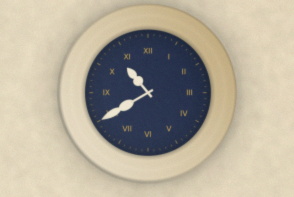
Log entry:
h=10 m=40
